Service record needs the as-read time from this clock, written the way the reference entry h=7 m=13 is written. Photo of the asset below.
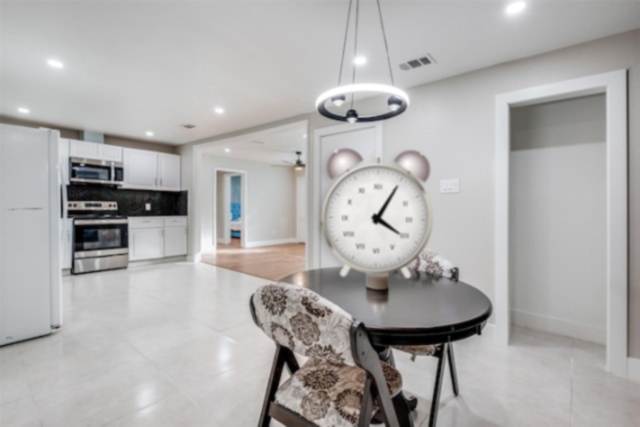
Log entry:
h=4 m=5
